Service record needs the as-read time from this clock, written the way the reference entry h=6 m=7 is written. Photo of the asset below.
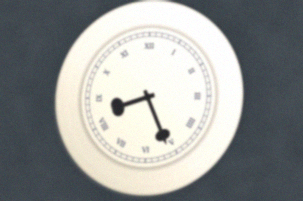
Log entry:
h=8 m=26
